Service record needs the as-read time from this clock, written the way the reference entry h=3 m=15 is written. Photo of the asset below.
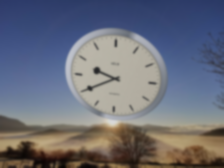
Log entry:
h=9 m=40
